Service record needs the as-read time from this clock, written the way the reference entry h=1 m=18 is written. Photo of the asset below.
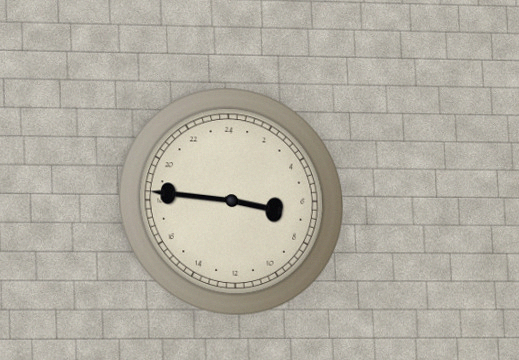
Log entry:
h=6 m=46
